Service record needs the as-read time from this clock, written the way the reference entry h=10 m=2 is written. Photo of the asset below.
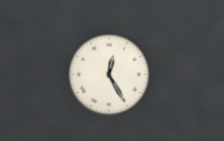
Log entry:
h=12 m=25
